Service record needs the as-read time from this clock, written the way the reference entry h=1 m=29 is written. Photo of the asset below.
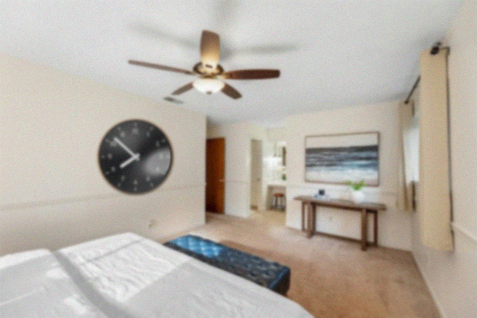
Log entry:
h=7 m=52
